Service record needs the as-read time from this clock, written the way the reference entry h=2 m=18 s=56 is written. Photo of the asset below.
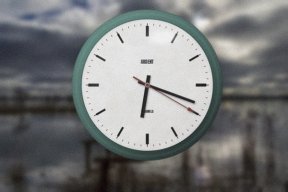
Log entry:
h=6 m=18 s=20
